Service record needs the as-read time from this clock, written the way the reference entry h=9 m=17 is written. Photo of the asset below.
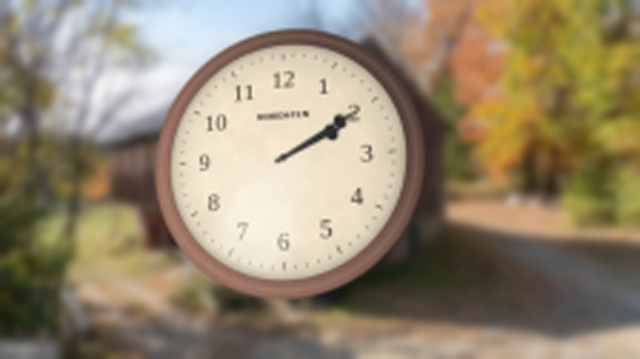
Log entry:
h=2 m=10
